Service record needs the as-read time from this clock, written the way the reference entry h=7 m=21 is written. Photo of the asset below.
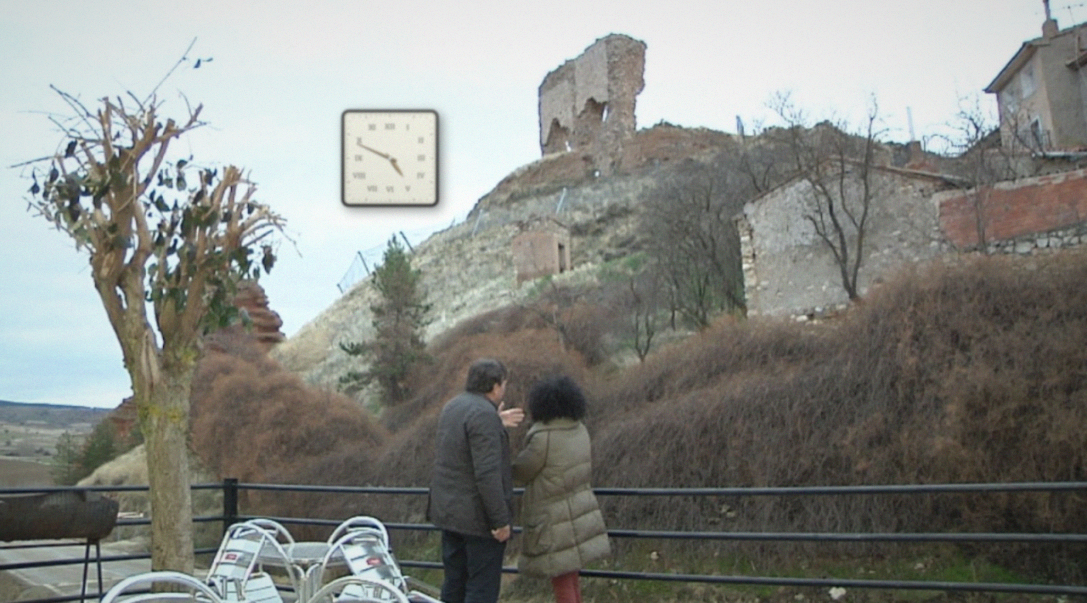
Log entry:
h=4 m=49
